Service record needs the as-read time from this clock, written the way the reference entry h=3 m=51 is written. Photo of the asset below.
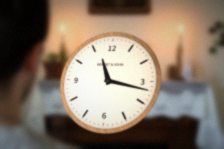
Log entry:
h=11 m=17
